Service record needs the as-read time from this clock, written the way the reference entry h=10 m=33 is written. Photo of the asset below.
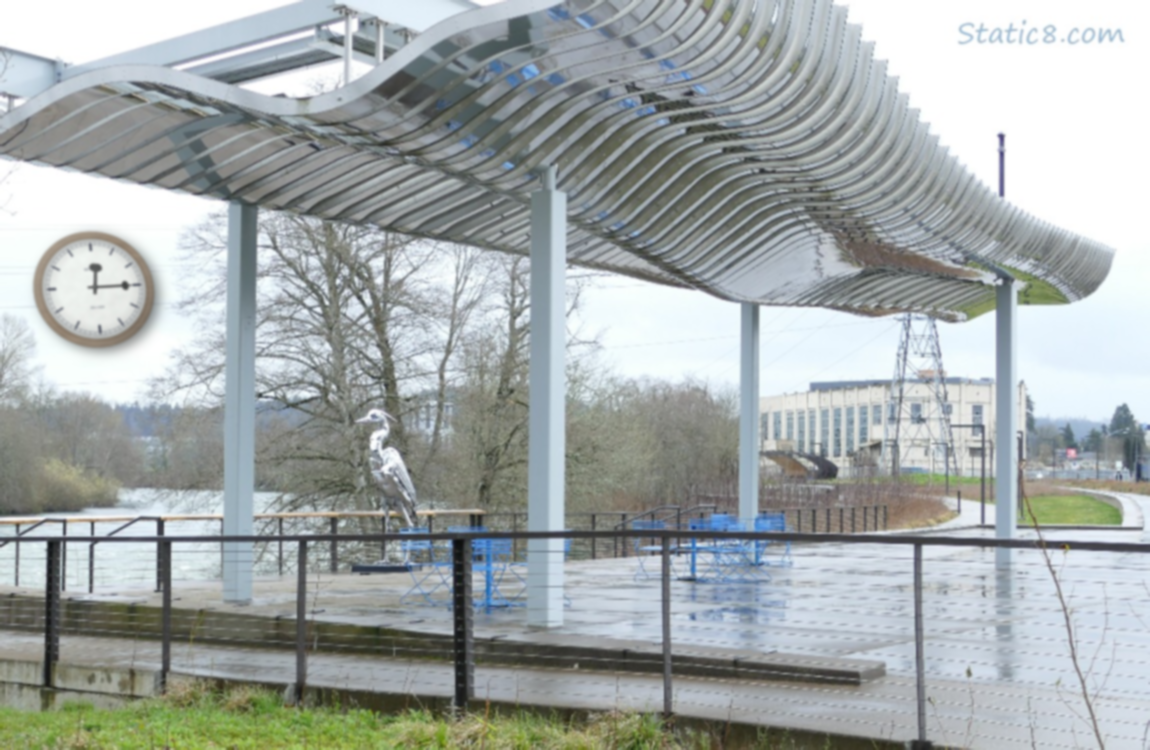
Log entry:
h=12 m=15
